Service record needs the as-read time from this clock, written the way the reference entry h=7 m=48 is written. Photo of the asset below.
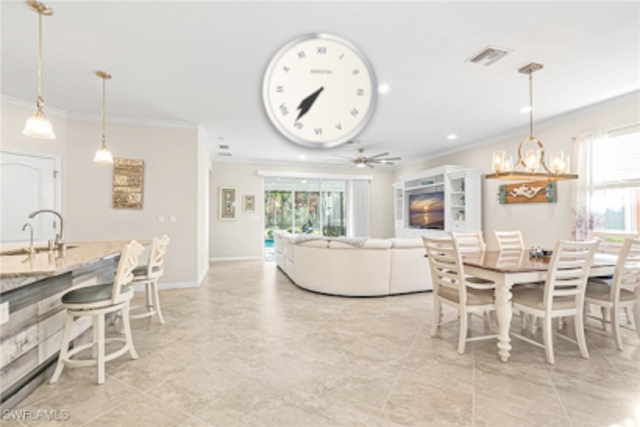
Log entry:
h=7 m=36
